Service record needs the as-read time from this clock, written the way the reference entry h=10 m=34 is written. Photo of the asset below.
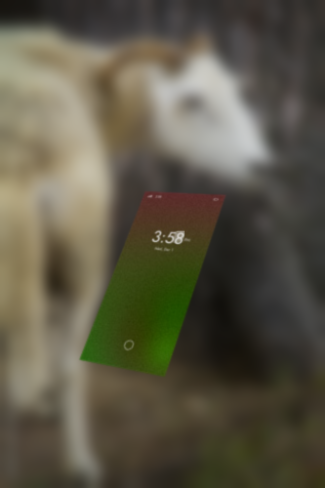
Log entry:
h=3 m=58
